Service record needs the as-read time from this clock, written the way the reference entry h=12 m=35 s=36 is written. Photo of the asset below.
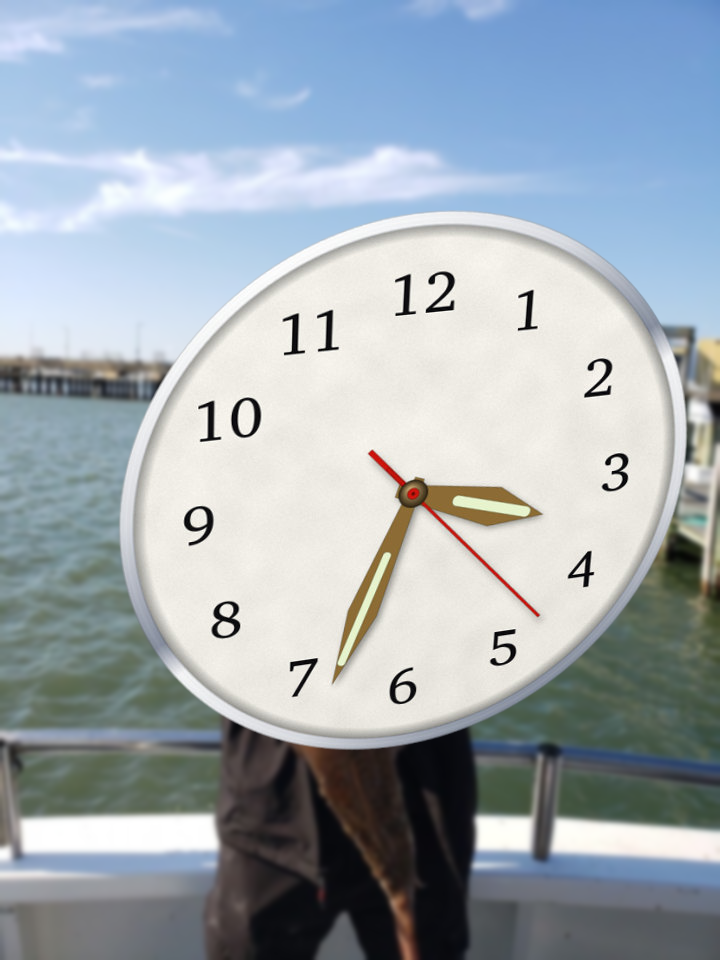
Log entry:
h=3 m=33 s=23
